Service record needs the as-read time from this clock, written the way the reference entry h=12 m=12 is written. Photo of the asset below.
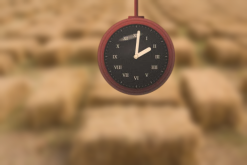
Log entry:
h=2 m=1
